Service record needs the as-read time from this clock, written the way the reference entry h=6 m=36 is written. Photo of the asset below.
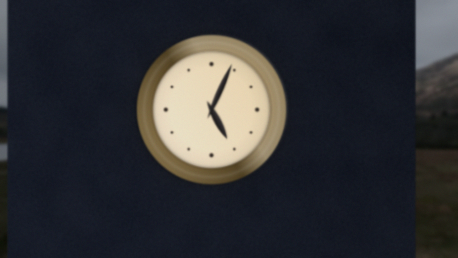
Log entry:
h=5 m=4
